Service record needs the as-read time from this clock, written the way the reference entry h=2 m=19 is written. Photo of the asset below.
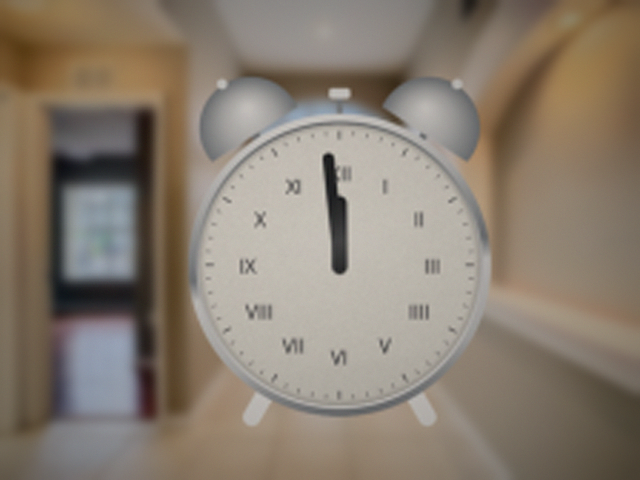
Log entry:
h=11 m=59
